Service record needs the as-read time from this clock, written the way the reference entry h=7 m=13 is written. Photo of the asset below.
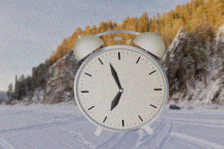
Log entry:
h=6 m=57
